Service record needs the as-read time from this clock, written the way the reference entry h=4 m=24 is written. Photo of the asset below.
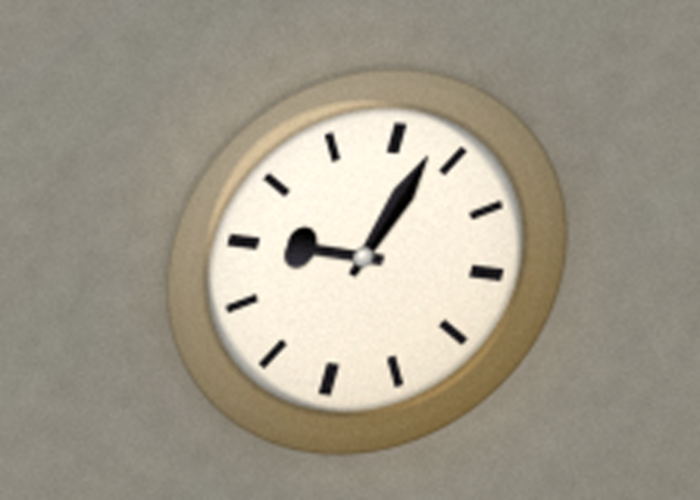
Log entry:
h=9 m=3
